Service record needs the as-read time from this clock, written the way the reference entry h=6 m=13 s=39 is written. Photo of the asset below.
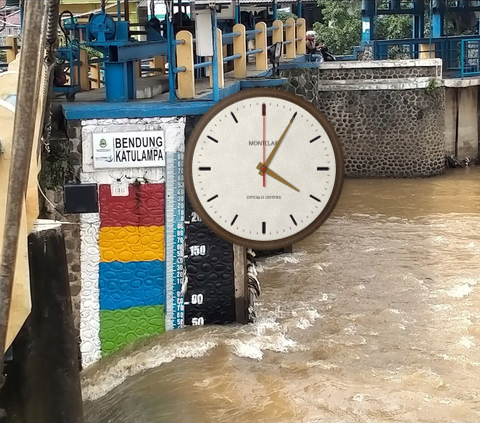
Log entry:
h=4 m=5 s=0
